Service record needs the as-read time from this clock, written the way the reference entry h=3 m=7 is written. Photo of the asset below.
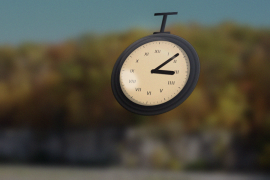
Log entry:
h=3 m=8
